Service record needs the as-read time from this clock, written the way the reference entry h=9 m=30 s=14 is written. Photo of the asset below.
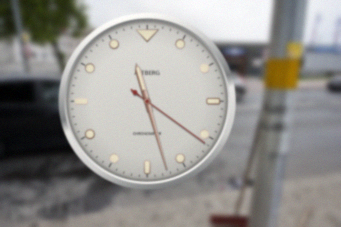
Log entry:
h=11 m=27 s=21
